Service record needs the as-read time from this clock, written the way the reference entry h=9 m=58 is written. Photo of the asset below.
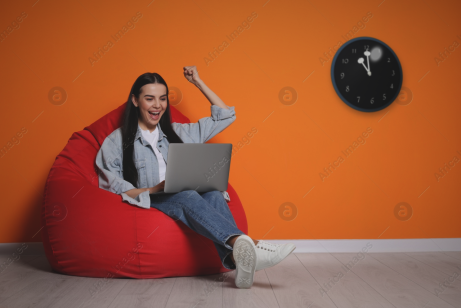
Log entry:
h=11 m=0
